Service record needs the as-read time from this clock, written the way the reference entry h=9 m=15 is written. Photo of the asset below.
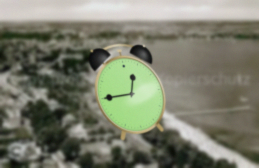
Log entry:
h=12 m=45
